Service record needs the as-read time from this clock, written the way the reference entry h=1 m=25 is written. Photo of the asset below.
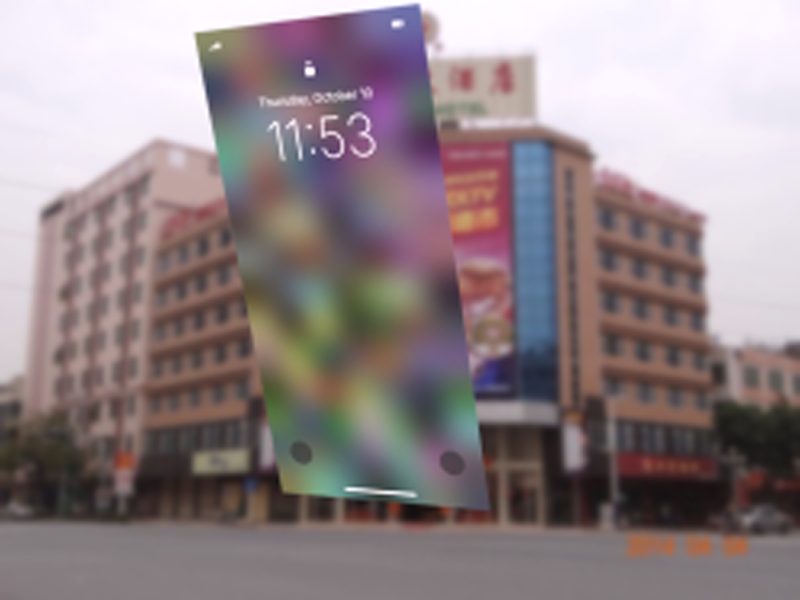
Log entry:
h=11 m=53
